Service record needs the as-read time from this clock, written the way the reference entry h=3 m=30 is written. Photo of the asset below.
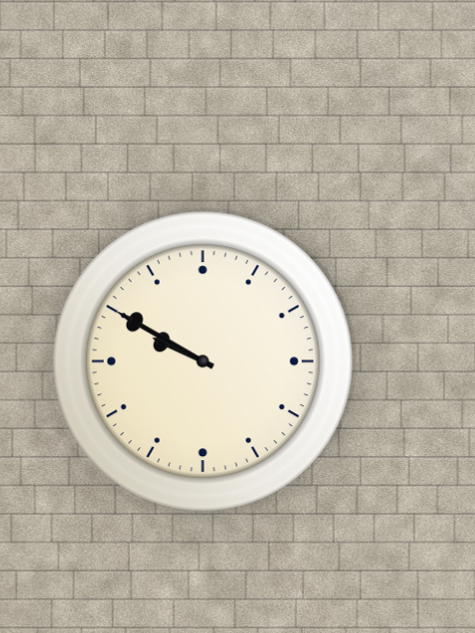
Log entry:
h=9 m=50
